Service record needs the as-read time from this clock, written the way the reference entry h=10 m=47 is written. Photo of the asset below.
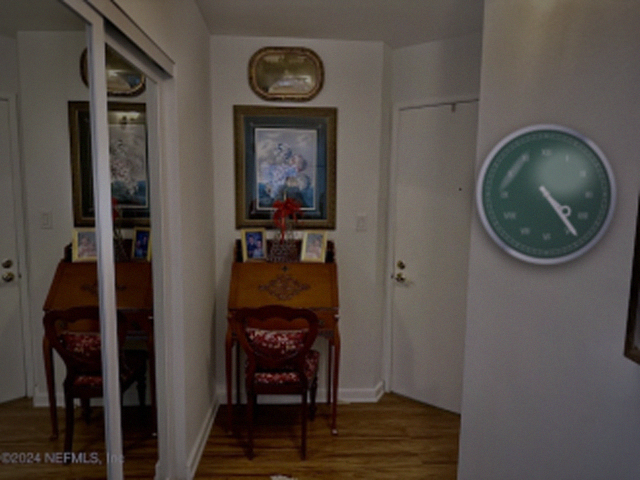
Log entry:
h=4 m=24
